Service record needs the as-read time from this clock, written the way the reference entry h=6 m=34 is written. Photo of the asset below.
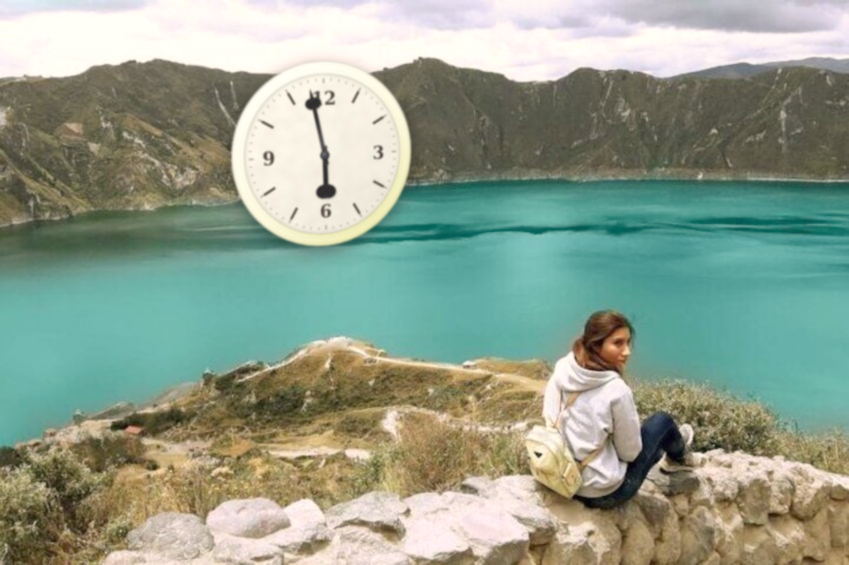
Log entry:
h=5 m=58
